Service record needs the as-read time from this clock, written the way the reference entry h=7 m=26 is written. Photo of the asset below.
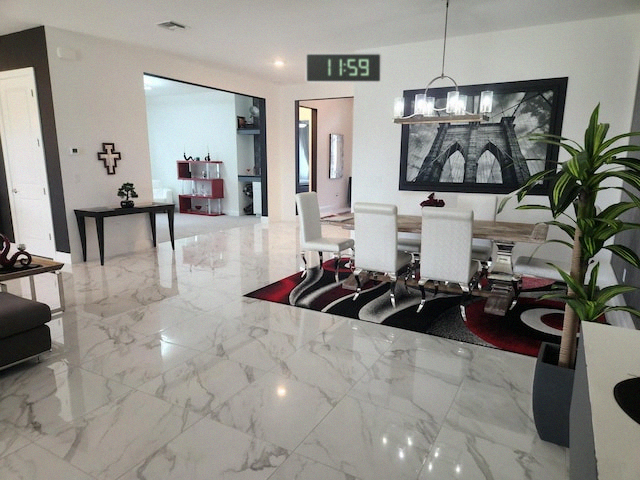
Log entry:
h=11 m=59
